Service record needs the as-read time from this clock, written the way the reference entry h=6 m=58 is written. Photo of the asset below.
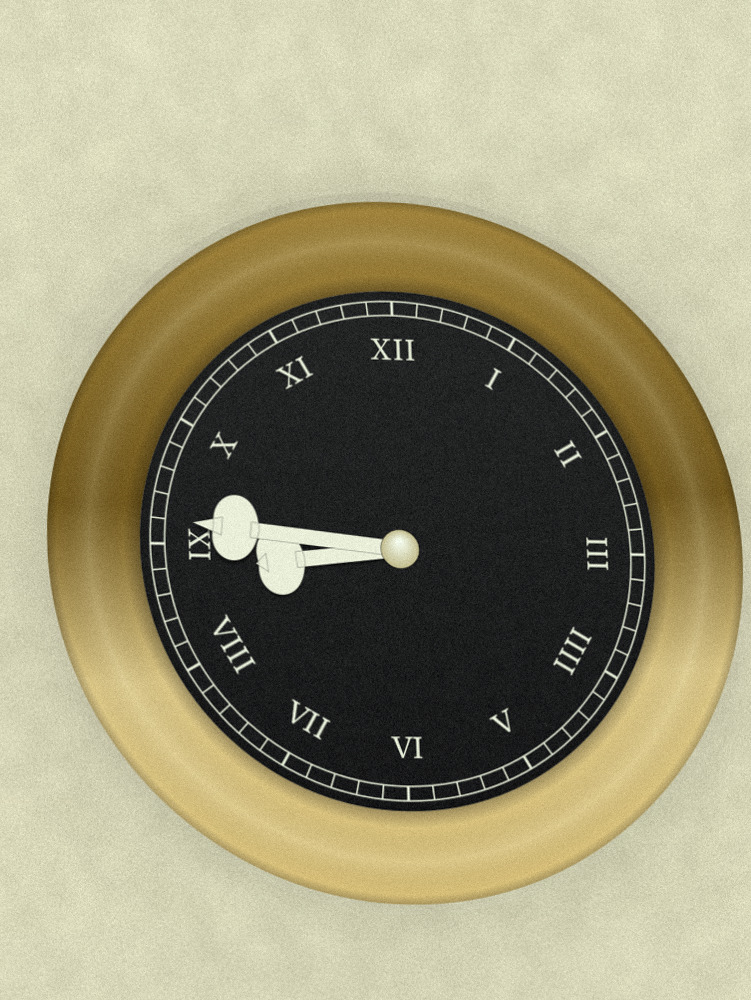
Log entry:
h=8 m=46
